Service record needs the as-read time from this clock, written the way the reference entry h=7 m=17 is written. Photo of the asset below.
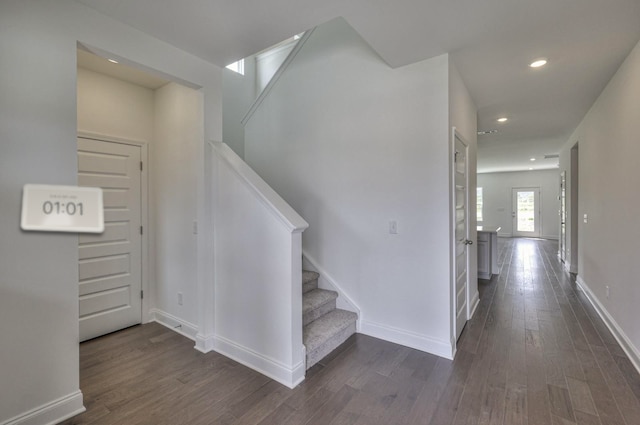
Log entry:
h=1 m=1
